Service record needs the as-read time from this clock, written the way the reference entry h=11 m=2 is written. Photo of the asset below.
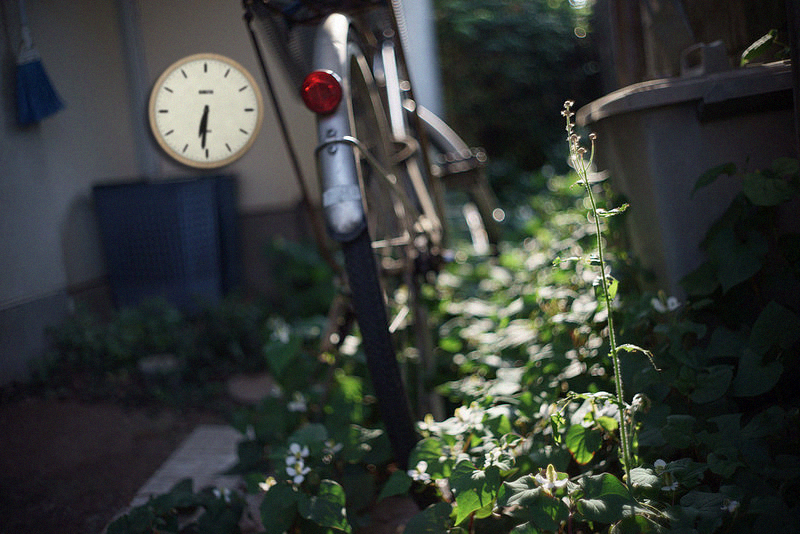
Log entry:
h=6 m=31
